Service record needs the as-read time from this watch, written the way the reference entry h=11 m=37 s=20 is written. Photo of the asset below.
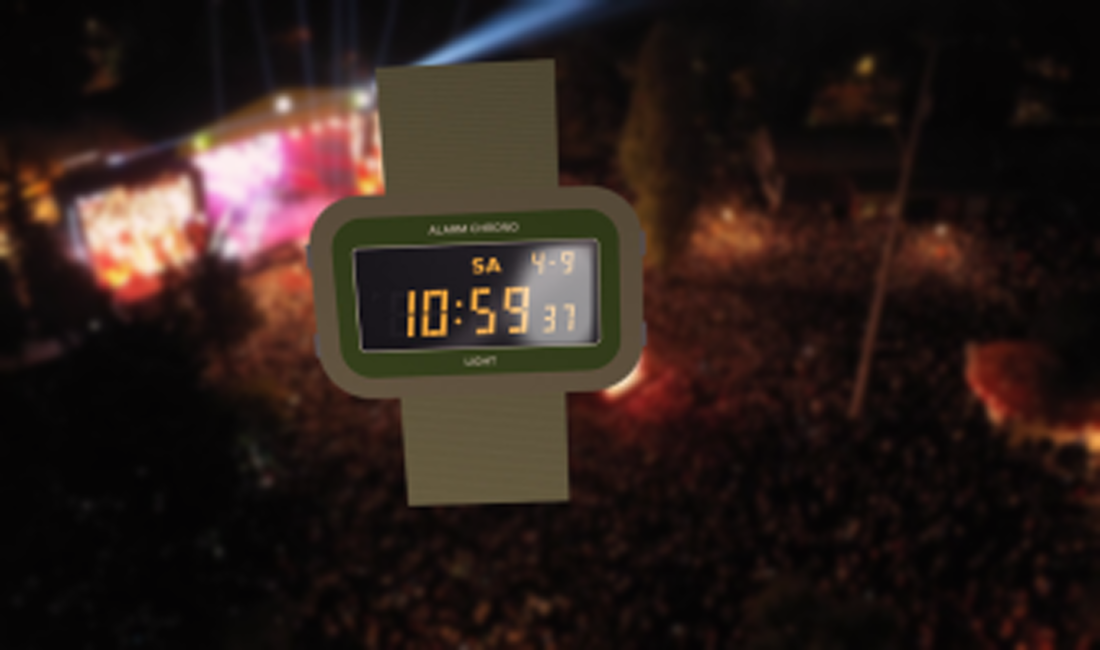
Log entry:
h=10 m=59 s=37
